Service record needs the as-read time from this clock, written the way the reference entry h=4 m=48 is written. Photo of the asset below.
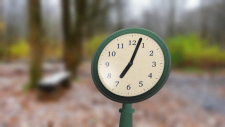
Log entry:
h=7 m=3
